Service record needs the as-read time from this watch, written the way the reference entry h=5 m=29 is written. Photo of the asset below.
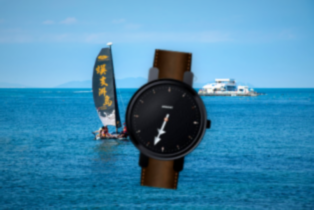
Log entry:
h=6 m=33
